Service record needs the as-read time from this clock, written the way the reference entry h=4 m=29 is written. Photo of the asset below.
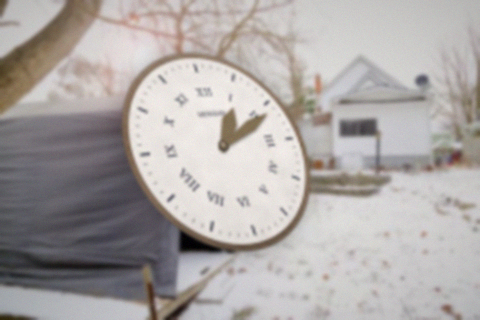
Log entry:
h=1 m=11
